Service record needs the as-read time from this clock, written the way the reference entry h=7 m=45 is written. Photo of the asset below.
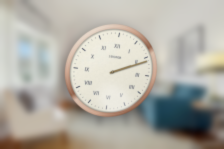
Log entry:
h=2 m=11
